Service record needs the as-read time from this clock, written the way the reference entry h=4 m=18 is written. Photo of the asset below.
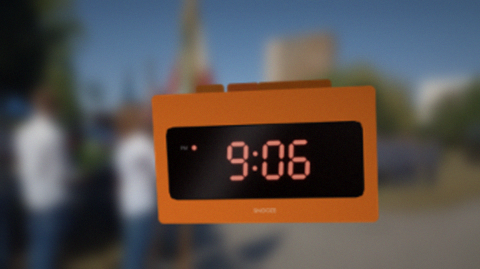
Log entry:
h=9 m=6
